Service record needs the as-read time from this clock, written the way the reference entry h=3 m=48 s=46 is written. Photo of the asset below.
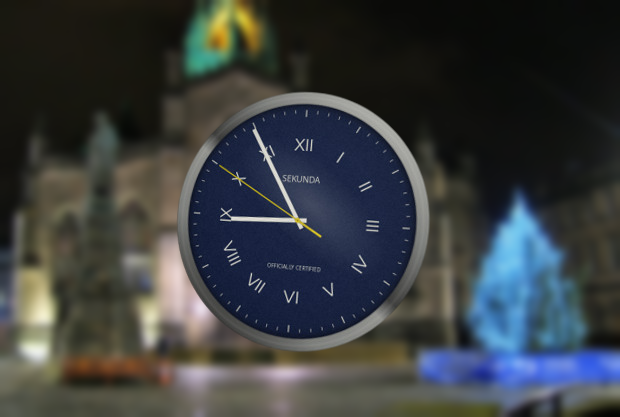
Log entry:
h=8 m=54 s=50
